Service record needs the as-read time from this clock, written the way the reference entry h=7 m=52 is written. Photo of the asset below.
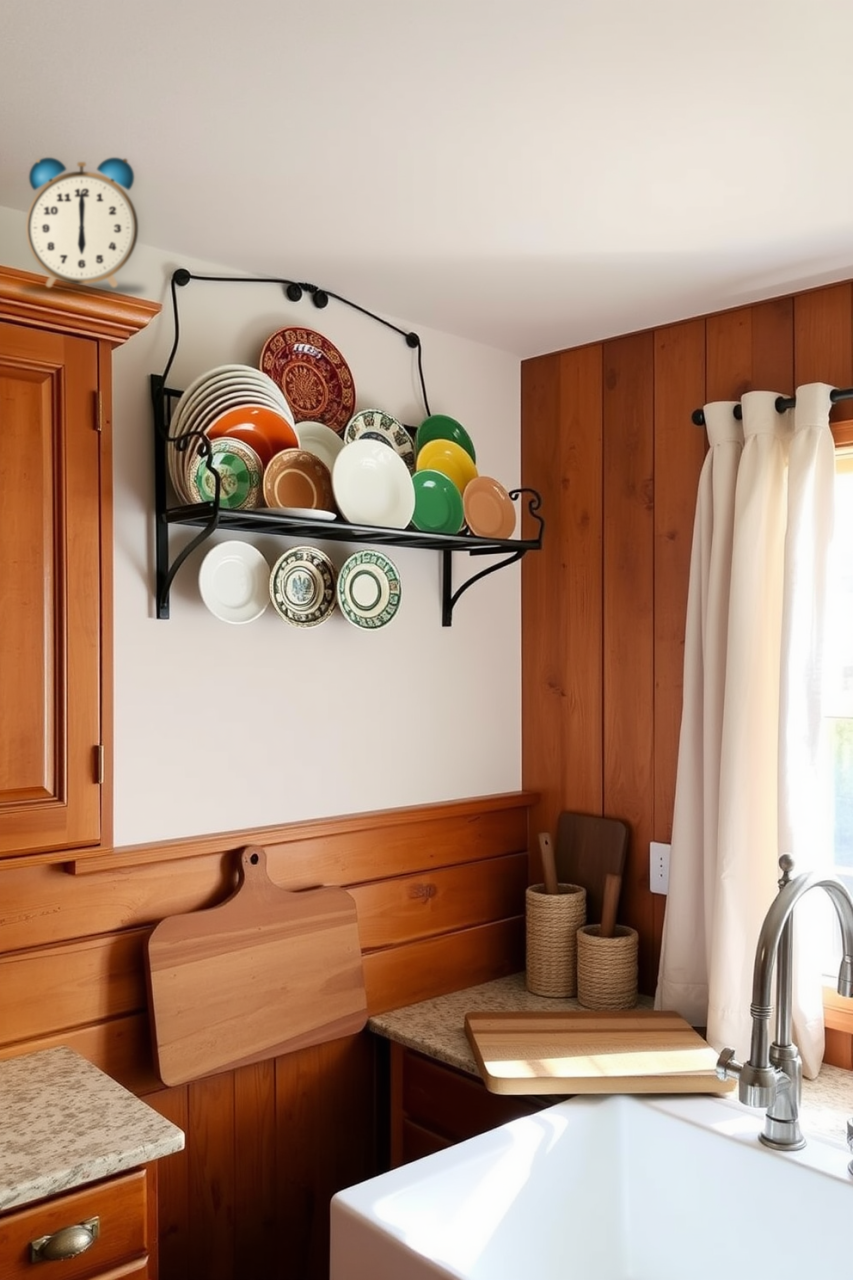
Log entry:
h=6 m=0
